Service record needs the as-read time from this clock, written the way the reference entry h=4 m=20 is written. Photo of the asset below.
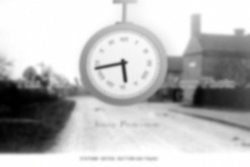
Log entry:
h=5 m=43
